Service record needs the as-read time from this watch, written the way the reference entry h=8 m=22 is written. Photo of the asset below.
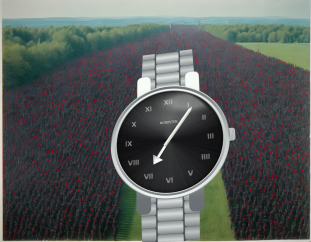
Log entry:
h=7 m=6
